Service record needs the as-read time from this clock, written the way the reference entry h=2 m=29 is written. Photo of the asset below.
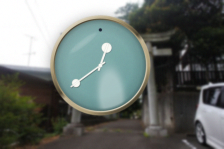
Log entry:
h=12 m=39
